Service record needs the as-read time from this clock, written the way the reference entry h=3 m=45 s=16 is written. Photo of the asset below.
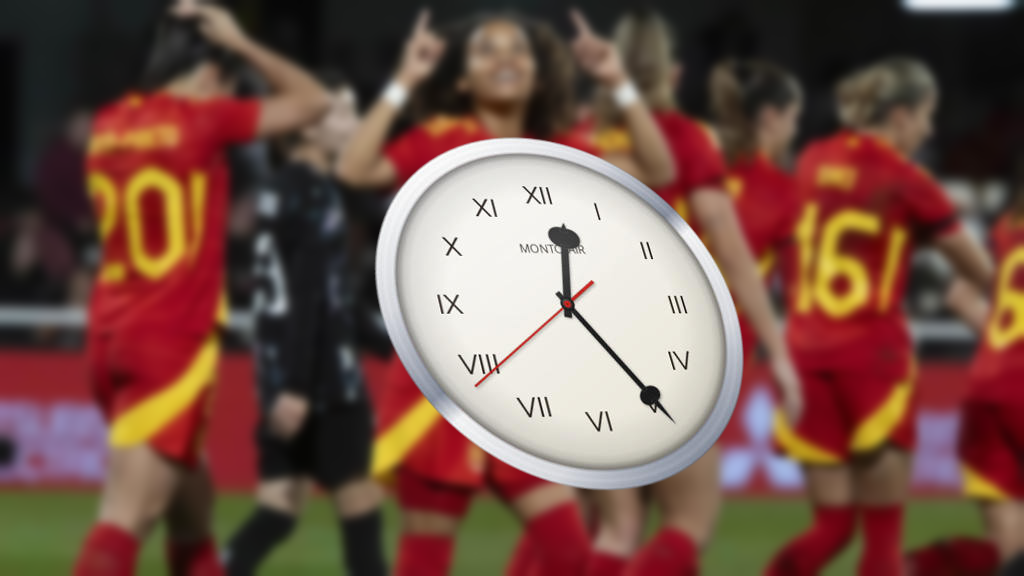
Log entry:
h=12 m=24 s=39
